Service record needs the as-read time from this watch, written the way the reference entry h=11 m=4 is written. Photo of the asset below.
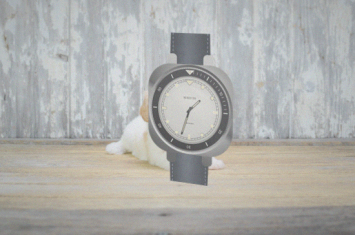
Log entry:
h=1 m=33
